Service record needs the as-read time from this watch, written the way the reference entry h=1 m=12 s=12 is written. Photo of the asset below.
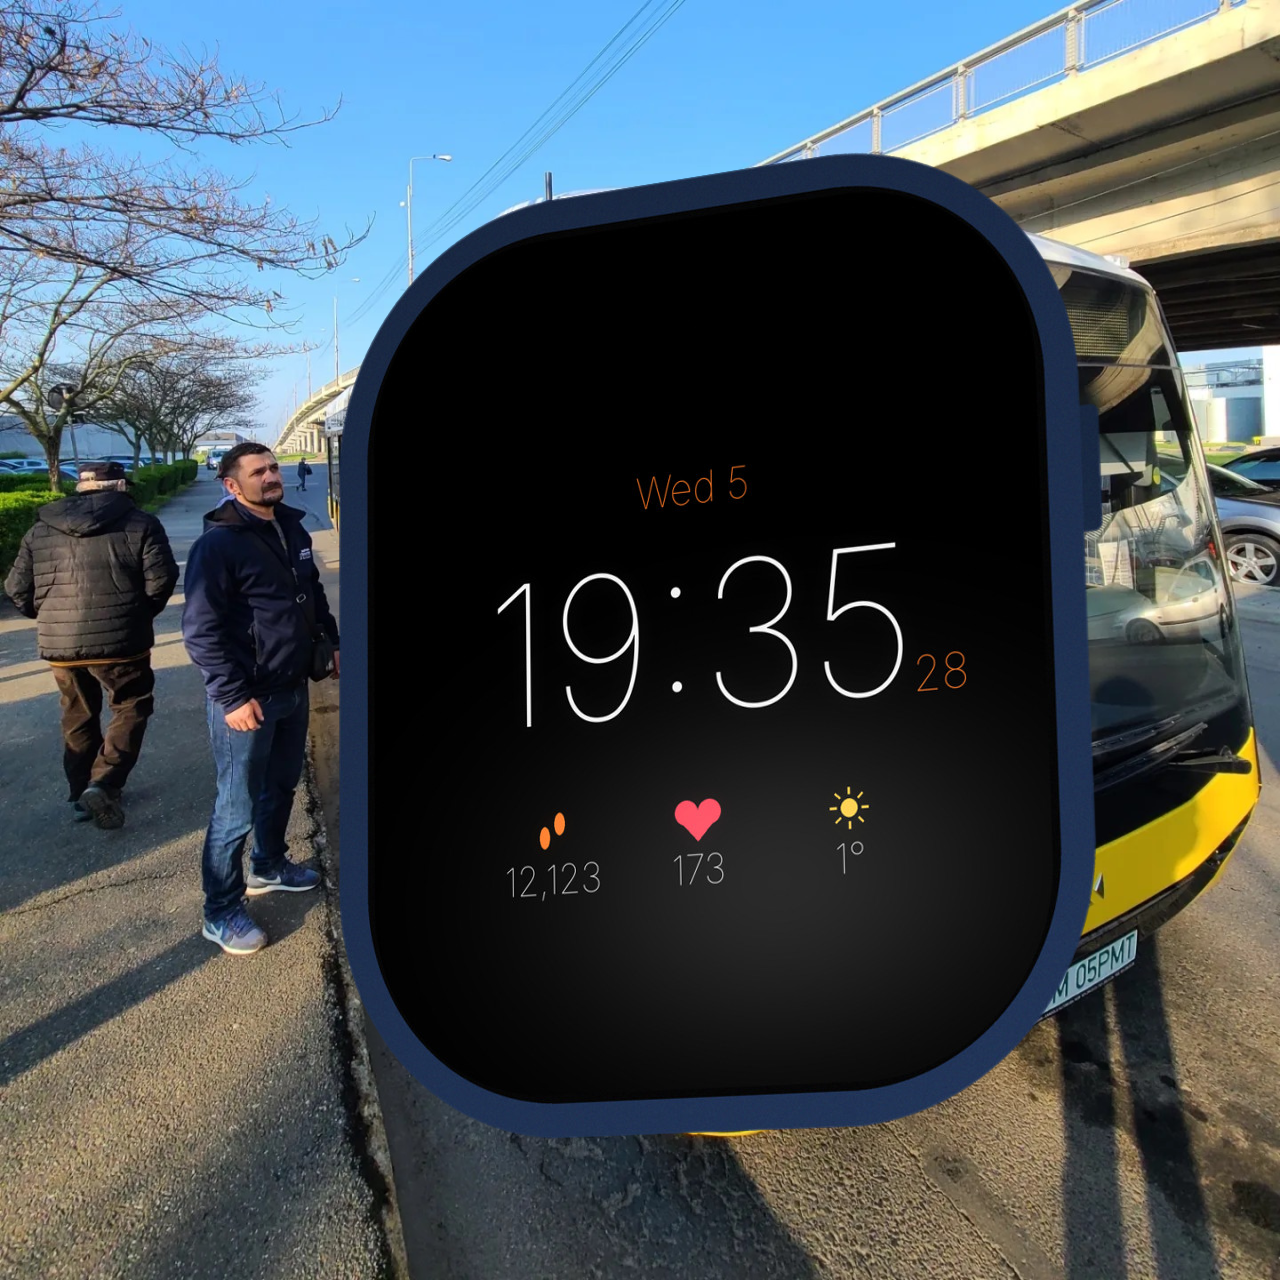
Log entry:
h=19 m=35 s=28
